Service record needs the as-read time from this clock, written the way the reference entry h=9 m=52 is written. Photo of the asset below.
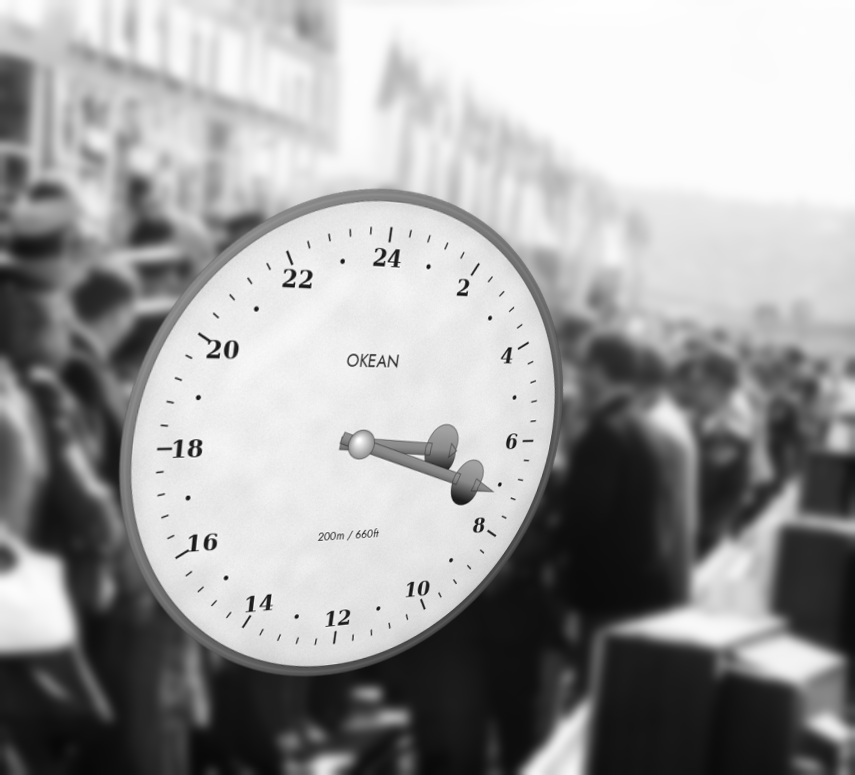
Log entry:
h=6 m=18
